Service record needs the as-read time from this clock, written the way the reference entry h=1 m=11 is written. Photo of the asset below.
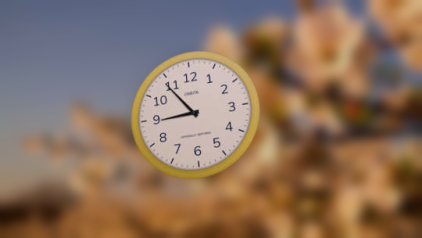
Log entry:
h=8 m=54
